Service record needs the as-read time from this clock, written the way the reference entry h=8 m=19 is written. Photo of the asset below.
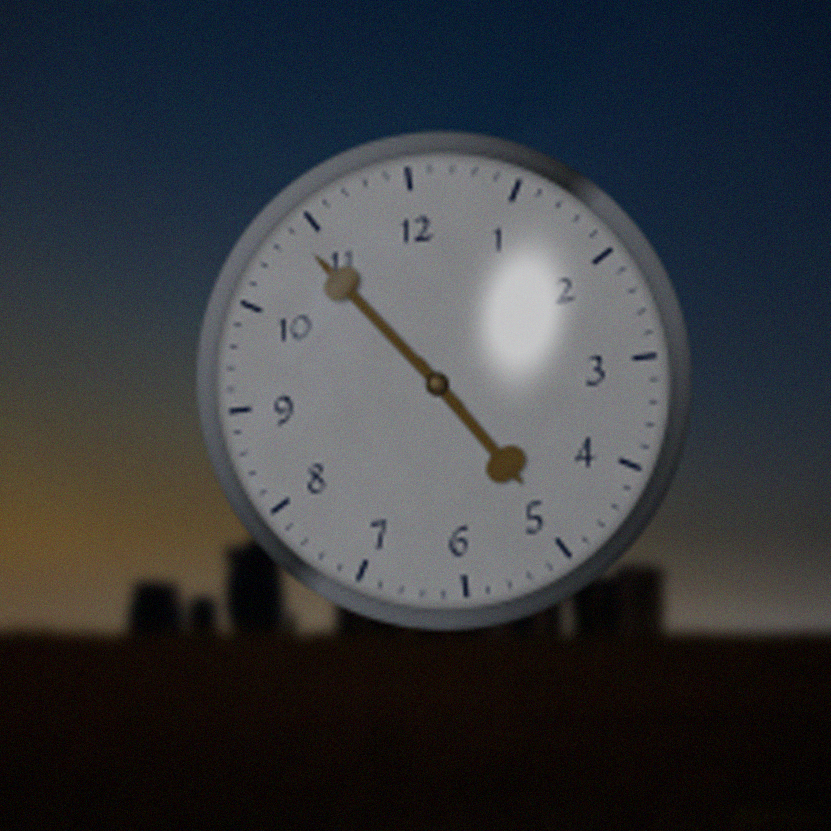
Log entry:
h=4 m=54
